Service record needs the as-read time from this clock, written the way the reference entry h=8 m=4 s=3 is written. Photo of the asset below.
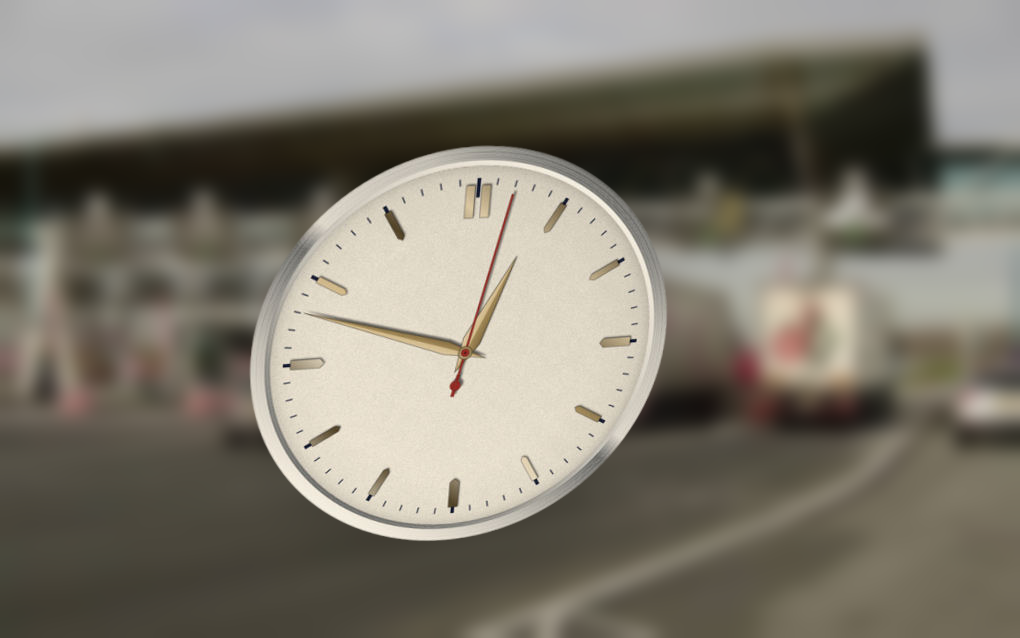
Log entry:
h=12 m=48 s=2
